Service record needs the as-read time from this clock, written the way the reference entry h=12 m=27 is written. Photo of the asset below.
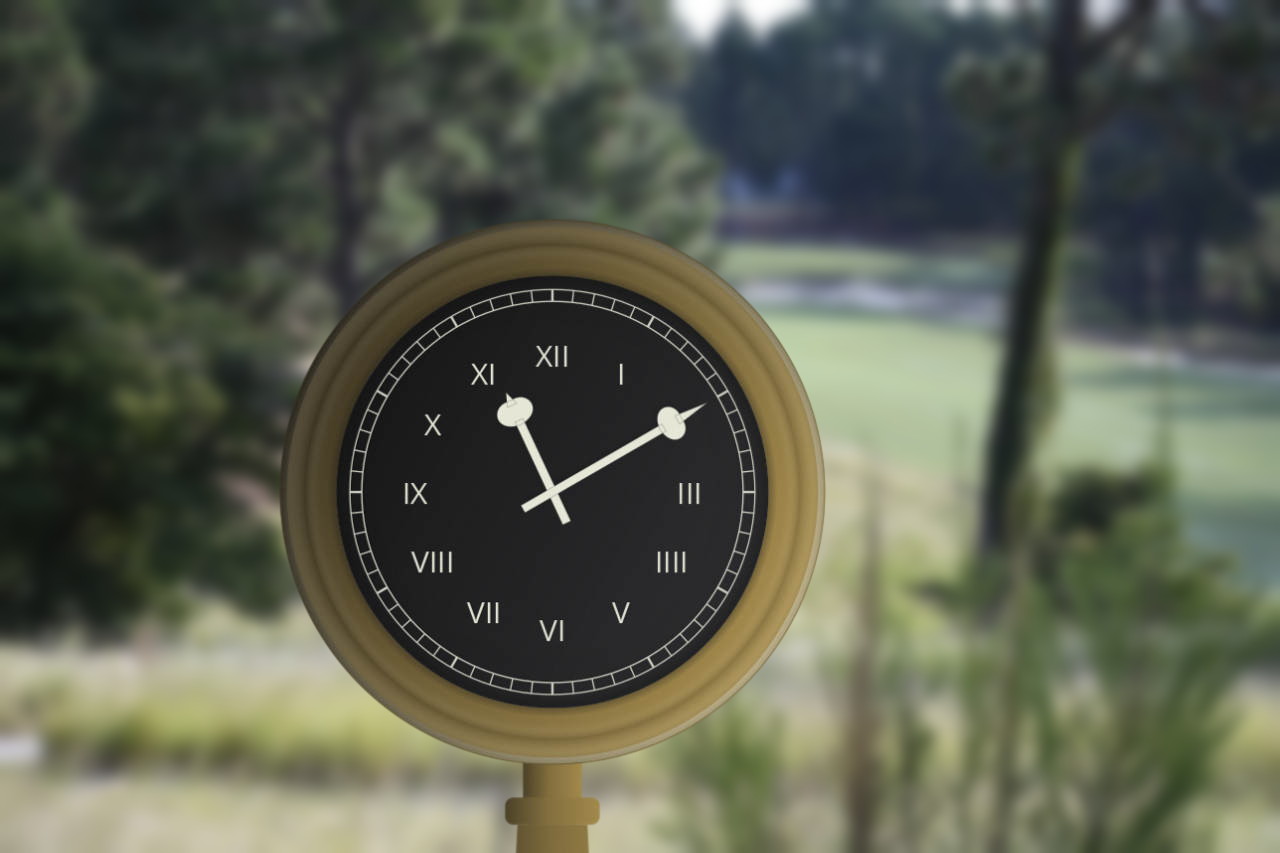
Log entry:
h=11 m=10
